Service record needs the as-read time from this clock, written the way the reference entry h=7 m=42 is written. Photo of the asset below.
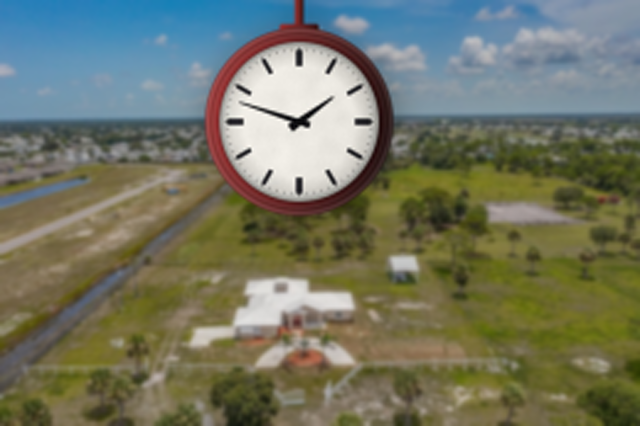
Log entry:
h=1 m=48
